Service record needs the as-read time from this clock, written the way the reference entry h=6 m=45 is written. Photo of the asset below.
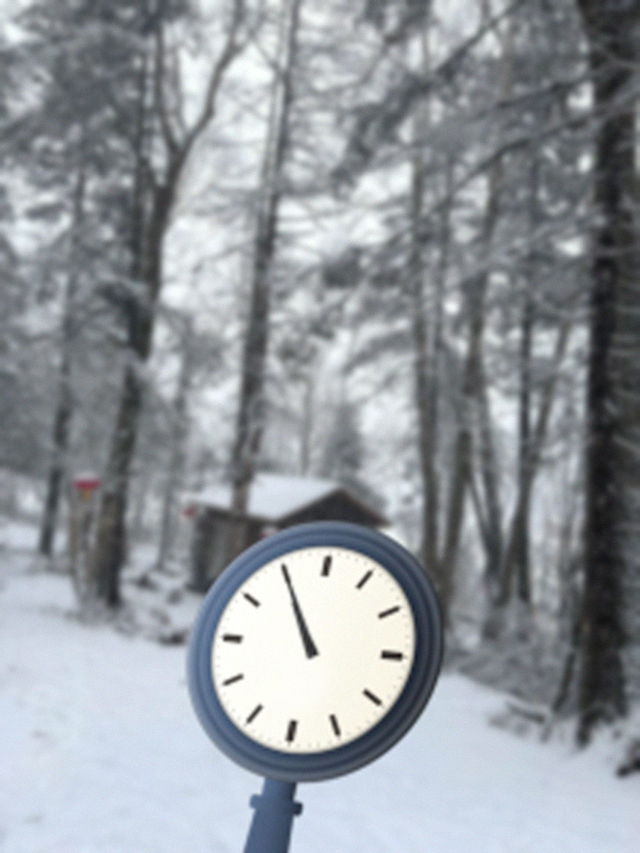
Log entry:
h=10 m=55
